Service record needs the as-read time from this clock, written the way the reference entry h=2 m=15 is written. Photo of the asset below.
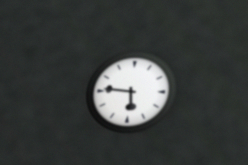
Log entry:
h=5 m=46
